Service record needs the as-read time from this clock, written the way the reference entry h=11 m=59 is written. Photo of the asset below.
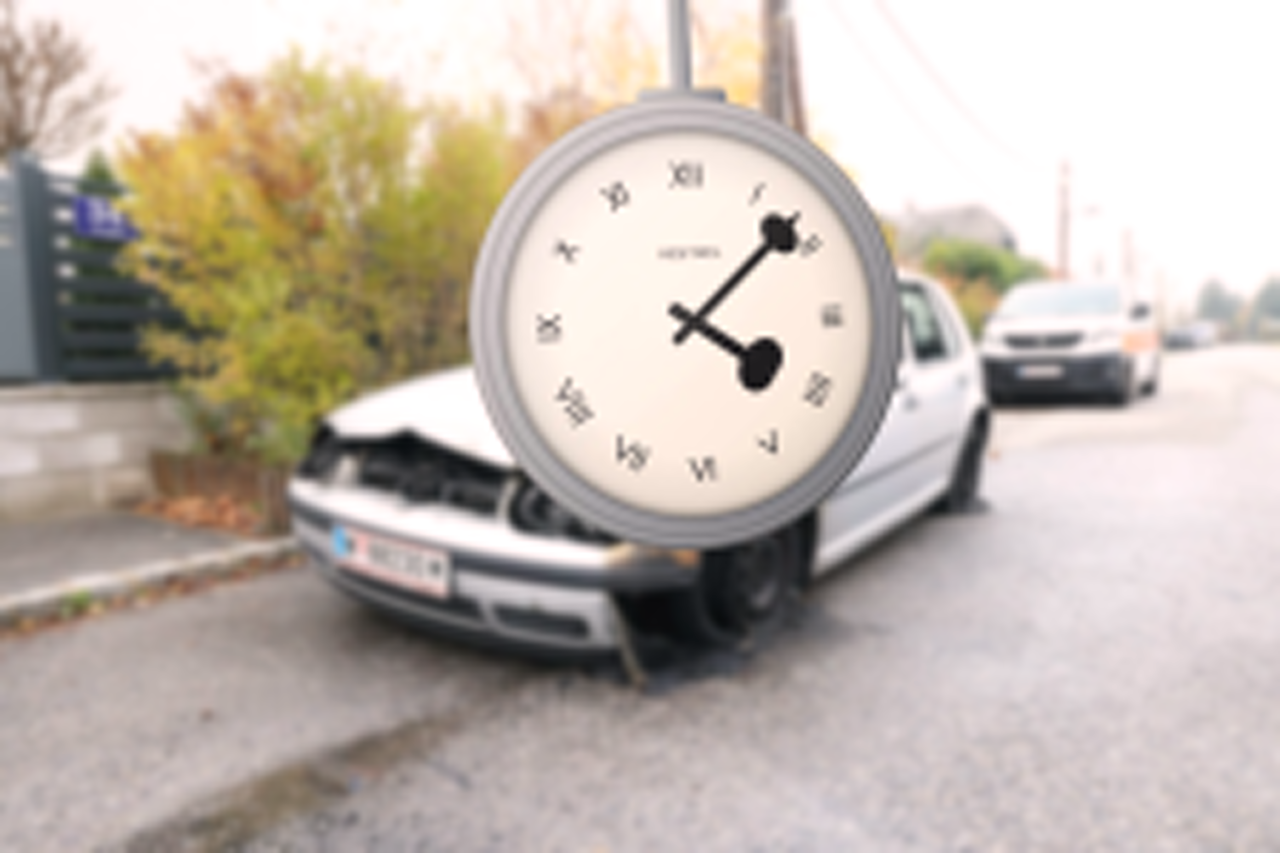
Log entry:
h=4 m=8
